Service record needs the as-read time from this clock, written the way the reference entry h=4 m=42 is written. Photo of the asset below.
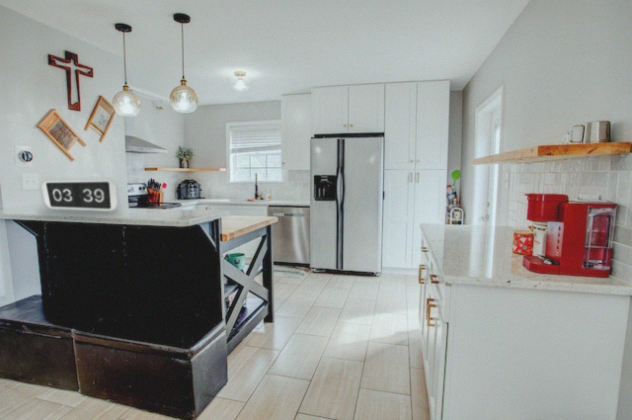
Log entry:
h=3 m=39
